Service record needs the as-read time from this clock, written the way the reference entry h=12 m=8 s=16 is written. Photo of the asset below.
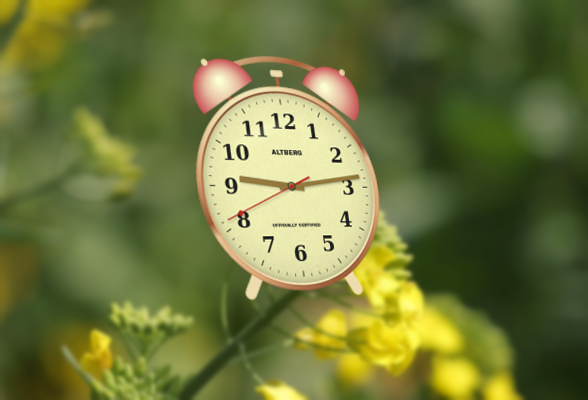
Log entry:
h=9 m=13 s=41
